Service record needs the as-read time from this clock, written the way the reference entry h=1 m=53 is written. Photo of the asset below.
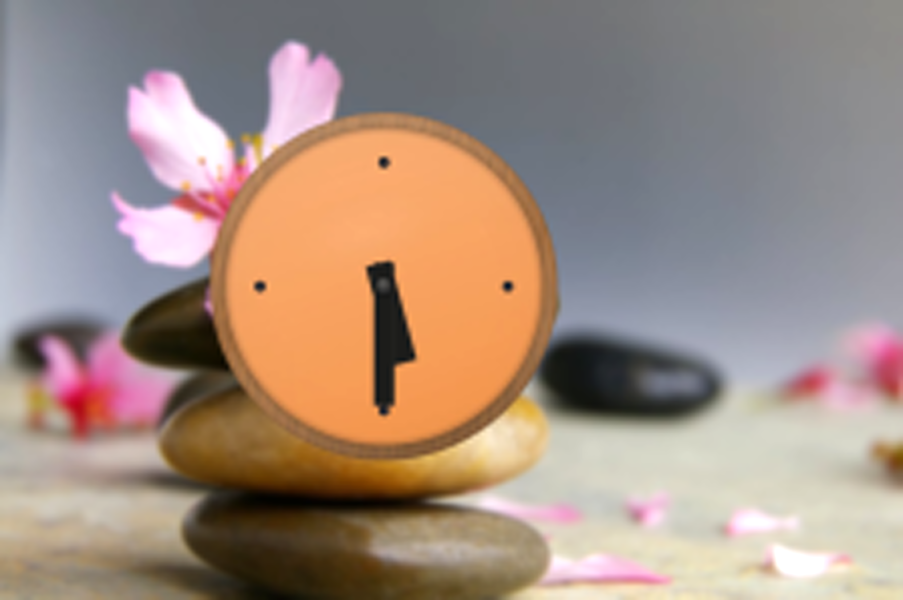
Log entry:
h=5 m=30
